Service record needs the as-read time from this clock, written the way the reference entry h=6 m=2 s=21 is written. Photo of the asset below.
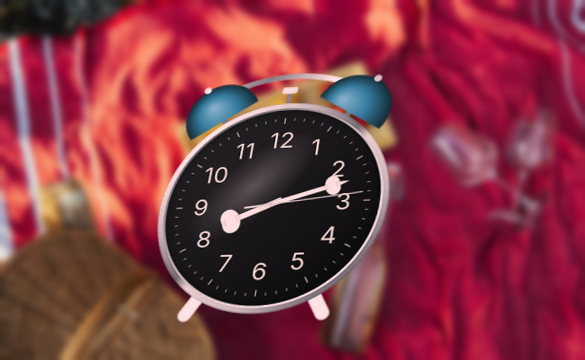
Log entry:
h=8 m=12 s=14
